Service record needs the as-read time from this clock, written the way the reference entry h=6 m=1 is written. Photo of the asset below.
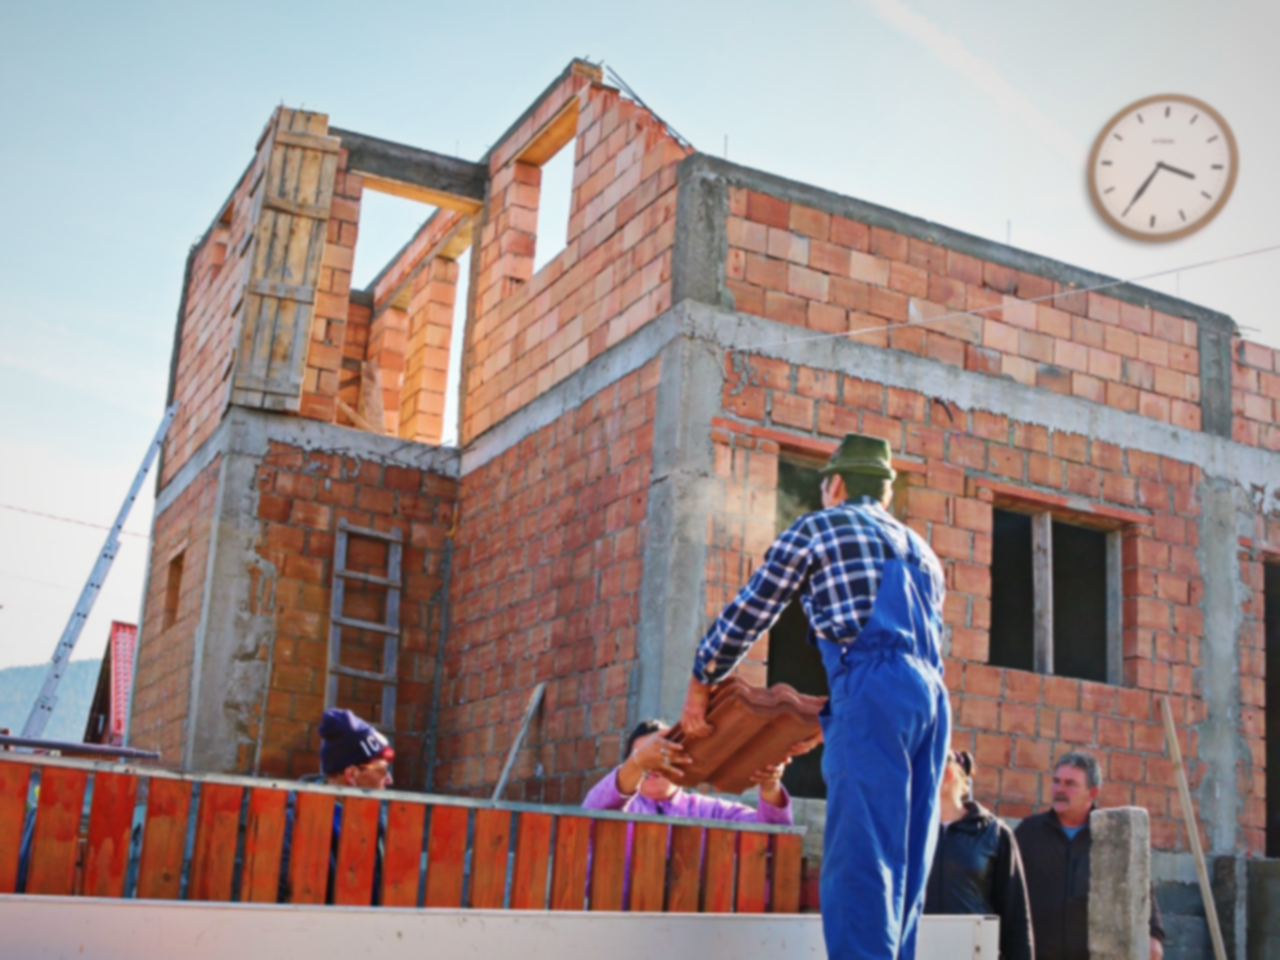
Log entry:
h=3 m=35
